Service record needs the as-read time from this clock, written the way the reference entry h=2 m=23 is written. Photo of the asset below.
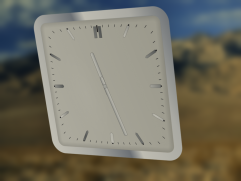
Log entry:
h=11 m=27
